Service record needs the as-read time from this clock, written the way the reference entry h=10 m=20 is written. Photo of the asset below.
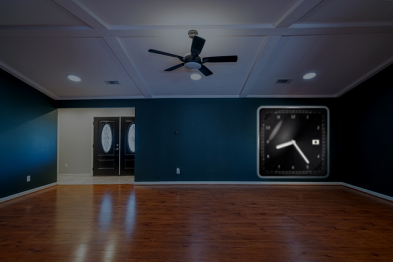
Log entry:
h=8 m=24
